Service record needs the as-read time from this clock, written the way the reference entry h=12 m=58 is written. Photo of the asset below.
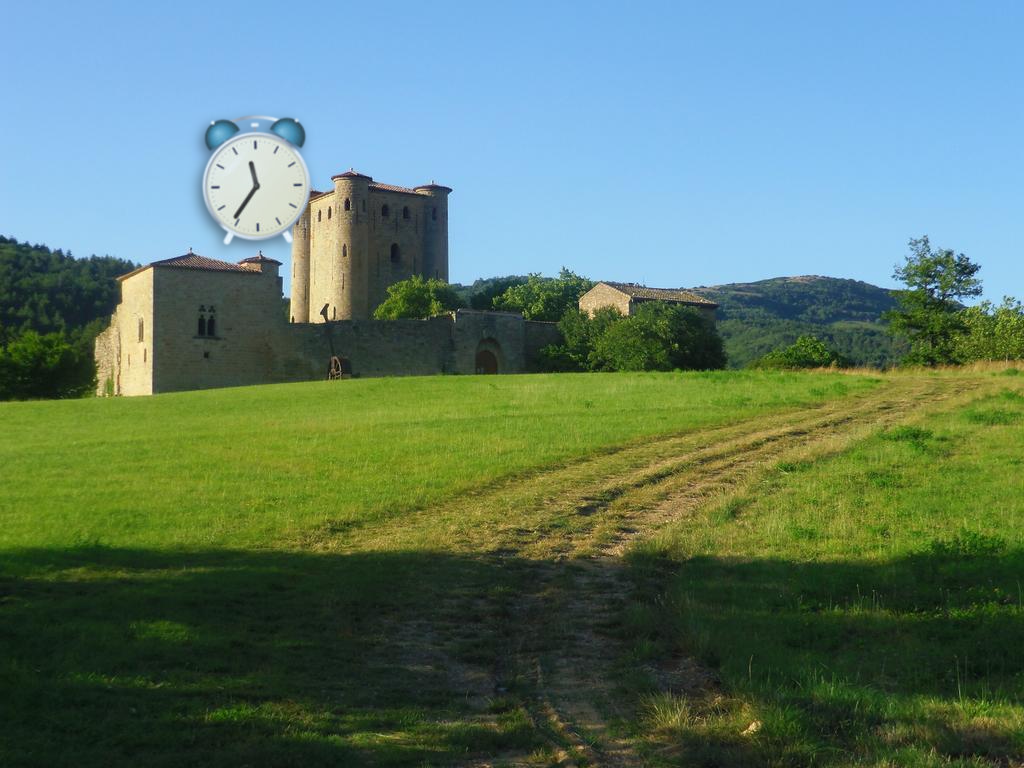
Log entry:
h=11 m=36
